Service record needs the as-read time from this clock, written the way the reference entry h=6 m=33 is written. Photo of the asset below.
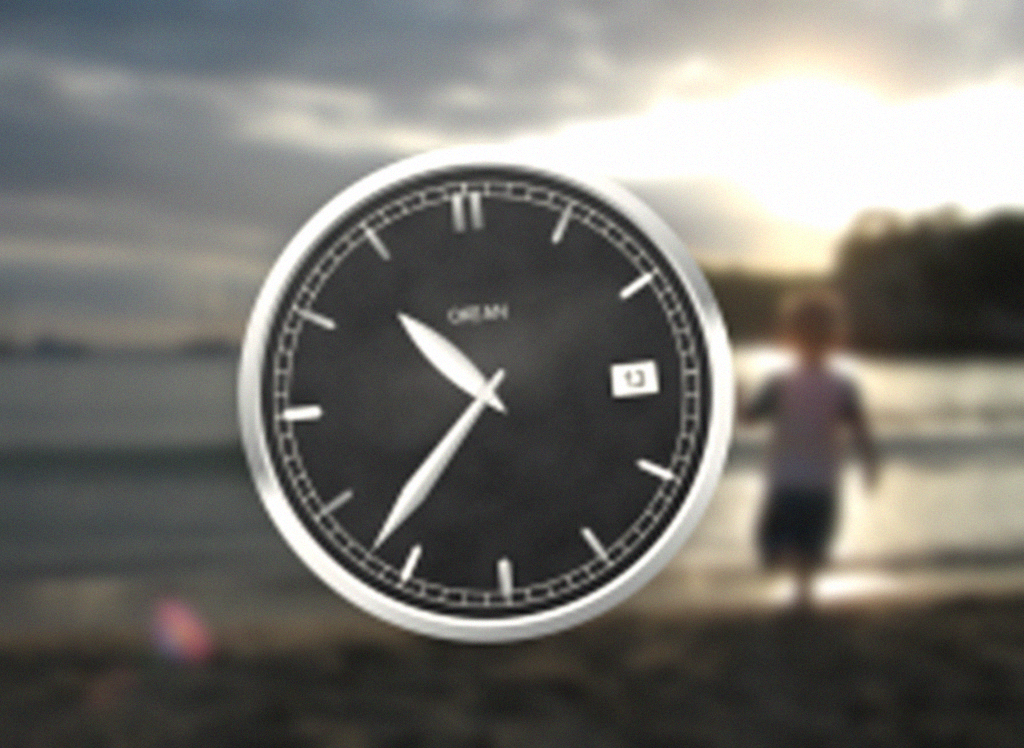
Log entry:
h=10 m=37
